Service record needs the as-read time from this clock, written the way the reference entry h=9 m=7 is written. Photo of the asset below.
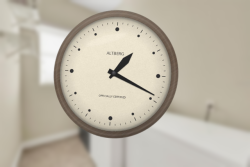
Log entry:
h=1 m=19
